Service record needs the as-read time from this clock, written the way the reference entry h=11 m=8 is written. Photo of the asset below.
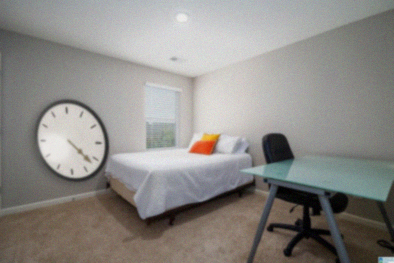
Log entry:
h=4 m=22
